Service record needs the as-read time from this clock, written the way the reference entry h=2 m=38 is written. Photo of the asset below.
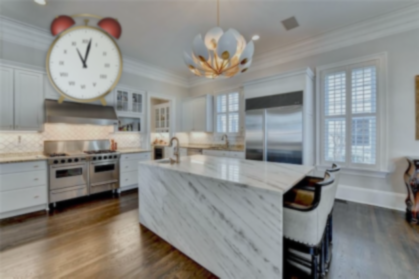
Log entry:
h=11 m=2
